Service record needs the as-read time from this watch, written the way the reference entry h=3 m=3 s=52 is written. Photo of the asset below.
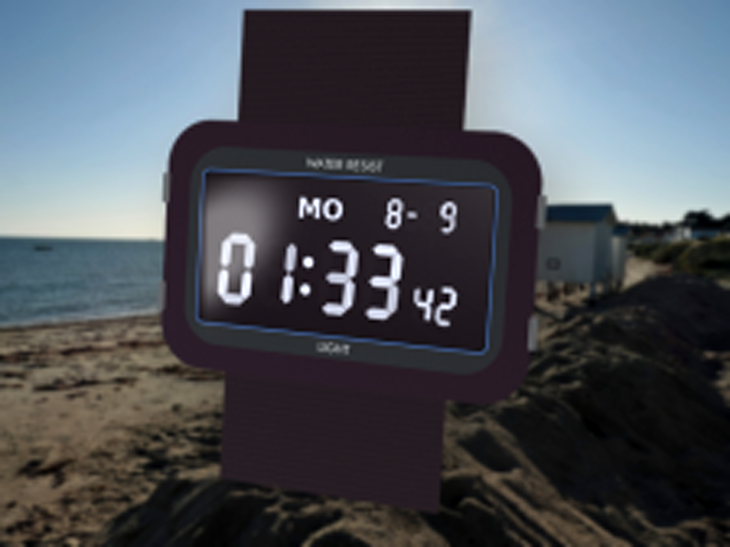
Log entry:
h=1 m=33 s=42
